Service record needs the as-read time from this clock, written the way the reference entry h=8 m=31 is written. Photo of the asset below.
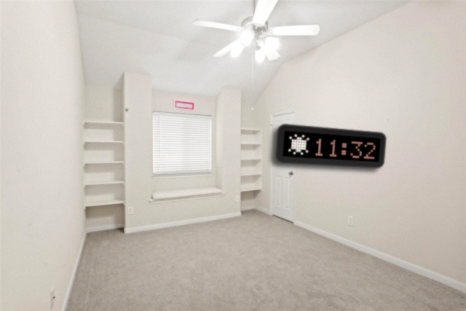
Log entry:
h=11 m=32
